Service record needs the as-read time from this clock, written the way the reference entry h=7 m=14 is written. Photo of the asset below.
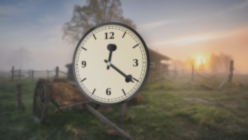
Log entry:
h=12 m=21
